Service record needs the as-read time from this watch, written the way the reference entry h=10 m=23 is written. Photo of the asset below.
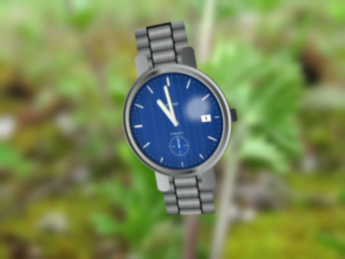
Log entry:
h=10 m=59
